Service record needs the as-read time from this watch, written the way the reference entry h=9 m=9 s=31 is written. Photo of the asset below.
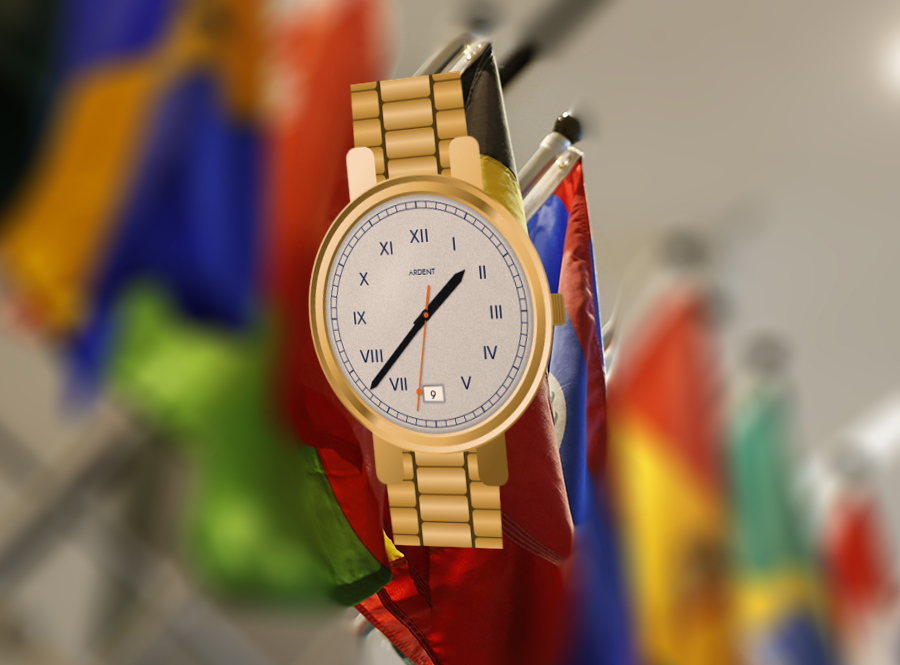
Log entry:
h=1 m=37 s=32
